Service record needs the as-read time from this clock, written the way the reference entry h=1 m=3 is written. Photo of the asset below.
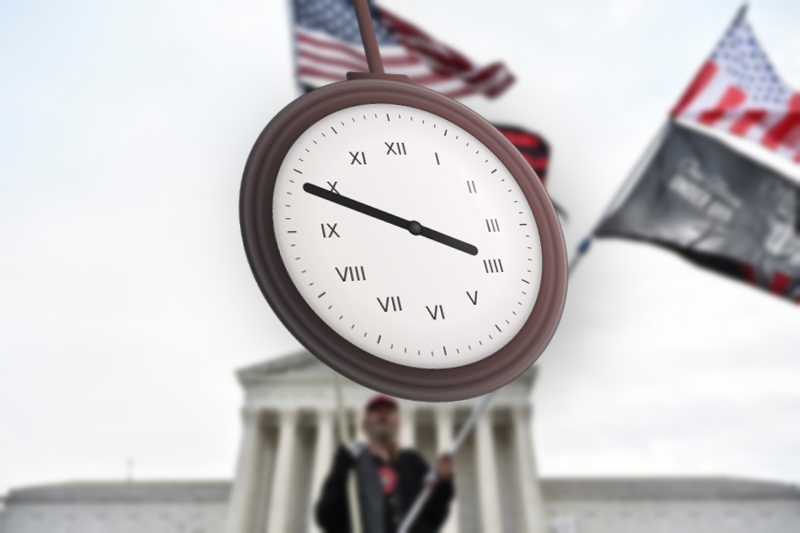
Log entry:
h=3 m=49
